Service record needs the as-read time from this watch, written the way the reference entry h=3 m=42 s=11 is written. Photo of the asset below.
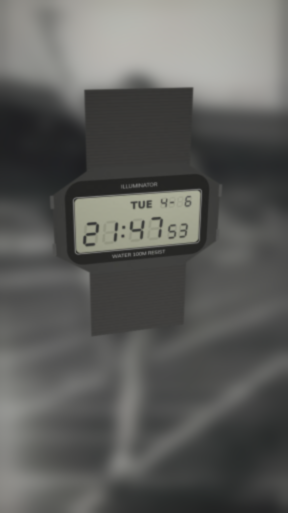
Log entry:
h=21 m=47 s=53
